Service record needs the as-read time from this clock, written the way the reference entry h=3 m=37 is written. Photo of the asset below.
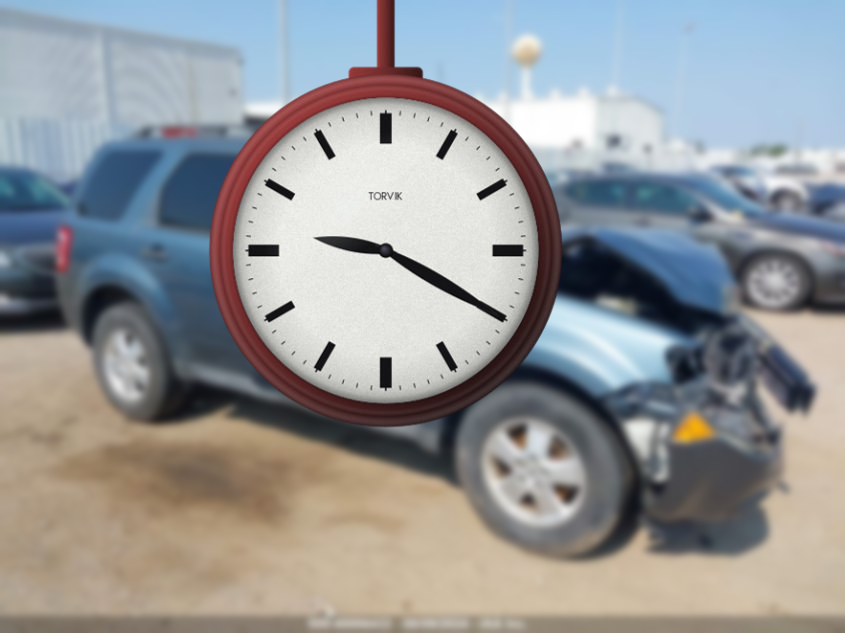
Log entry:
h=9 m=20
